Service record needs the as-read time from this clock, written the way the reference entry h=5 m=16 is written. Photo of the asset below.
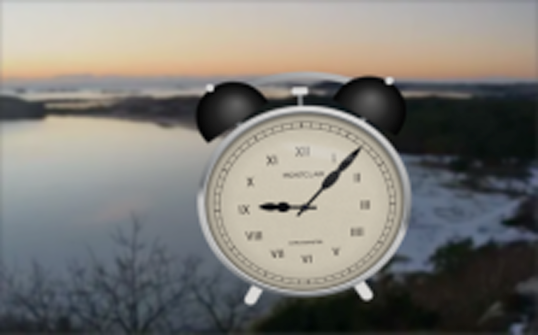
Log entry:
h=9 m=7
